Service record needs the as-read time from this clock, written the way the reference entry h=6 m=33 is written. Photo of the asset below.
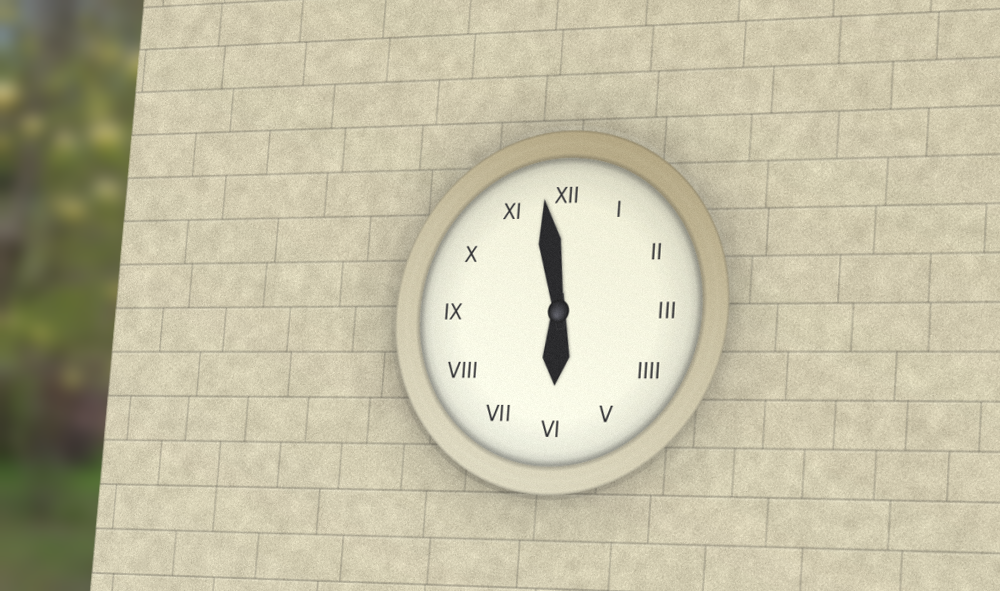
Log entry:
h=5 m=58
